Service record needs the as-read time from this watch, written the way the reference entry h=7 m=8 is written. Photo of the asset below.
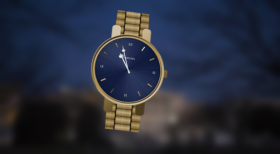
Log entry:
h=10 m=57
